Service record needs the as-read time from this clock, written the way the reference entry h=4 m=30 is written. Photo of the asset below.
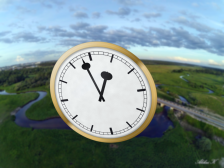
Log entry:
h=12 m=58
